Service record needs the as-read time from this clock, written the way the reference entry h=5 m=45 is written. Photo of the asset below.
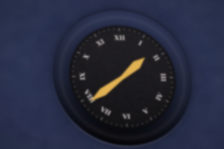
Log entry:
h=1 m=39
